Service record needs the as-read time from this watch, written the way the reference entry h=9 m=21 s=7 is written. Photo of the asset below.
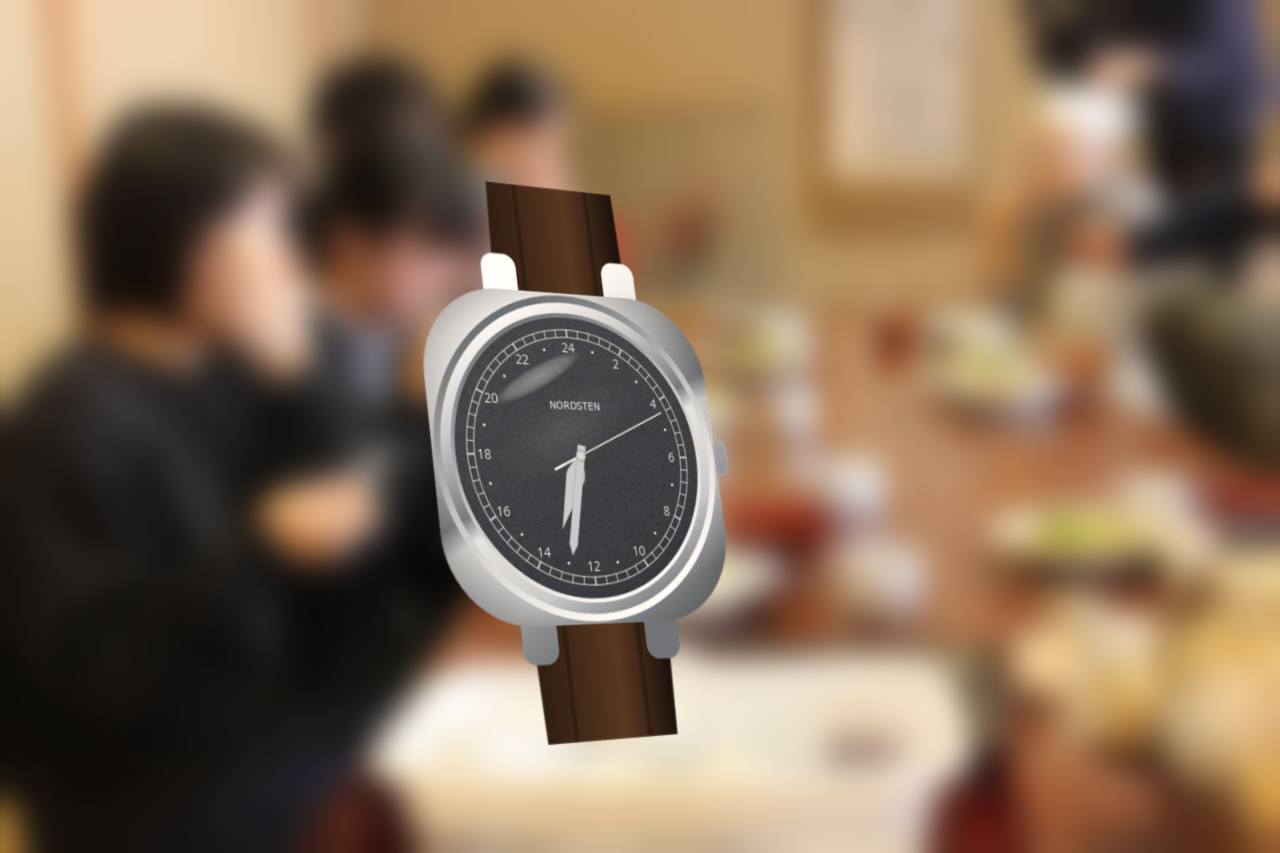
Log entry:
h=13 m=32 s=11
